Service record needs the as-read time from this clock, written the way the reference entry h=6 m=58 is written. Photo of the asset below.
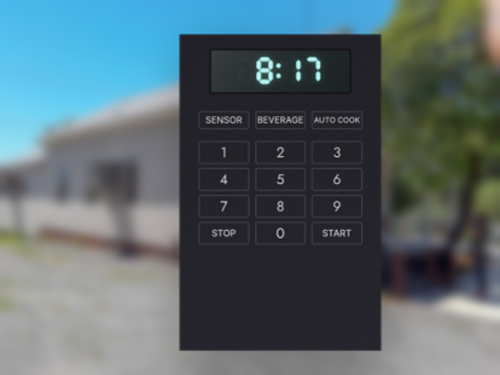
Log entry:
h=8 m=17
